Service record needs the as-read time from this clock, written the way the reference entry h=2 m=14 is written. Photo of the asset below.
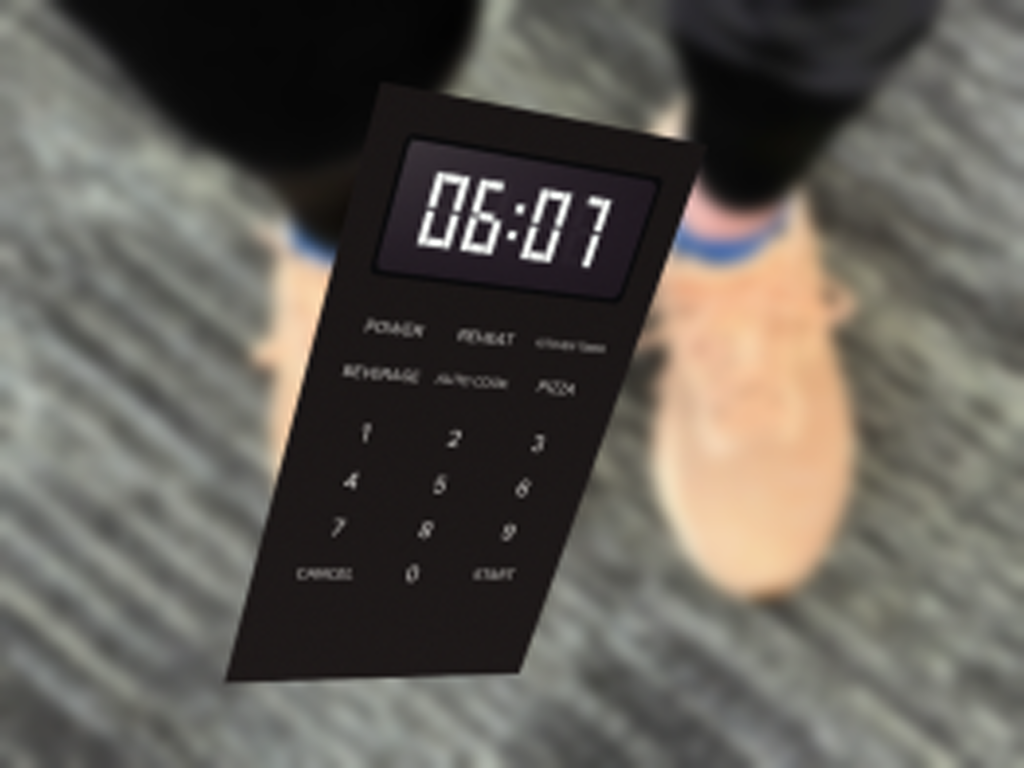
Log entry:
h=6 m=7
